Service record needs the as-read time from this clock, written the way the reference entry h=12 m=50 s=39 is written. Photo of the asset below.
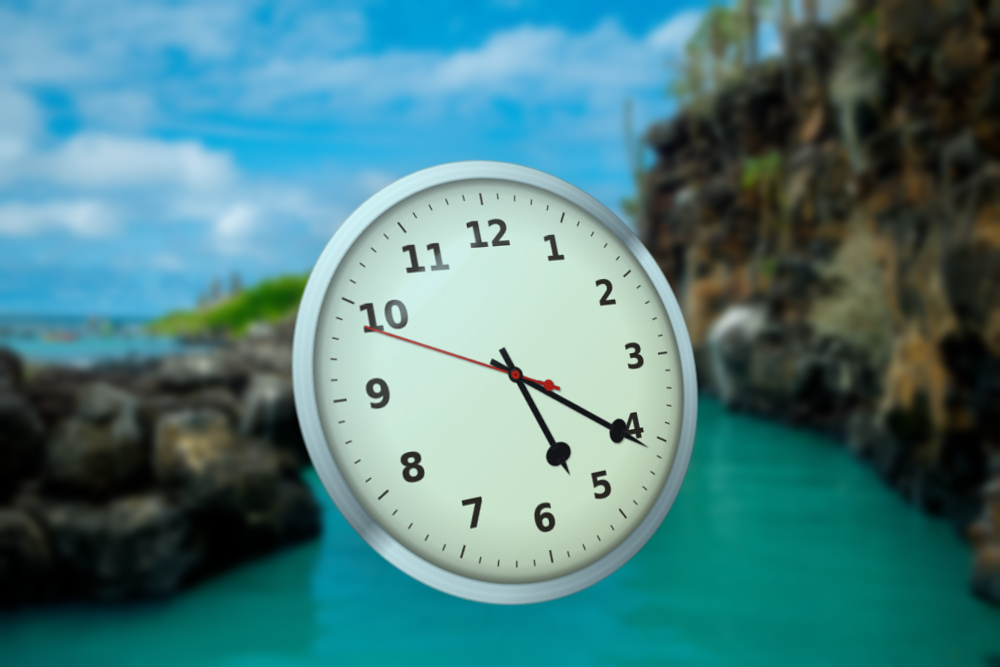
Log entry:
h=5 m=20 s=49
